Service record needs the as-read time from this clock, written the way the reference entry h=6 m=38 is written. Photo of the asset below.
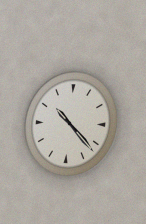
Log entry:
h=10 m=22
